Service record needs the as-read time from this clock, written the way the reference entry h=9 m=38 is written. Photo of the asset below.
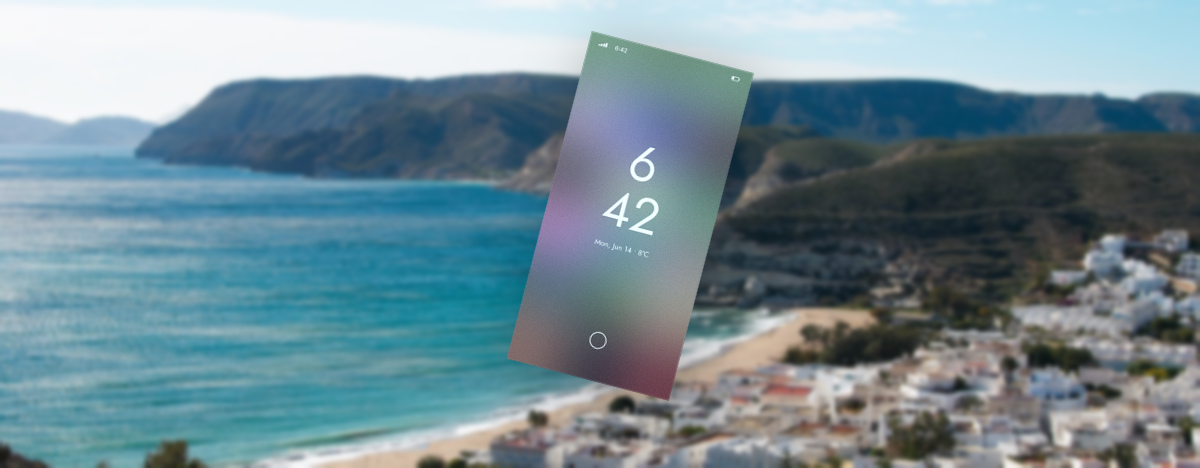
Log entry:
h=6 m=42
